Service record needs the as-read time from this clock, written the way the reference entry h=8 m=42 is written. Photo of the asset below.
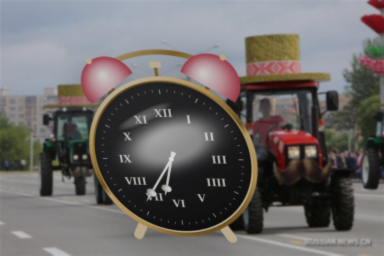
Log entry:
h=6 m=36
